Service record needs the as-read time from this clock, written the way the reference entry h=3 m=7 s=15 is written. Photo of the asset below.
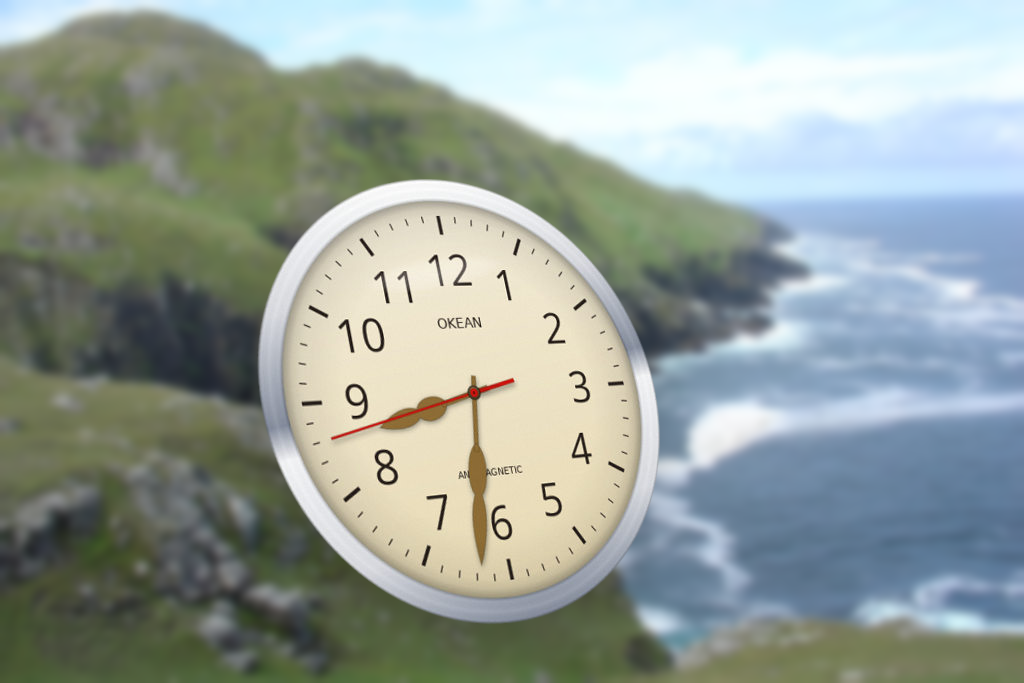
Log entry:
h=8 m=31 s=43
